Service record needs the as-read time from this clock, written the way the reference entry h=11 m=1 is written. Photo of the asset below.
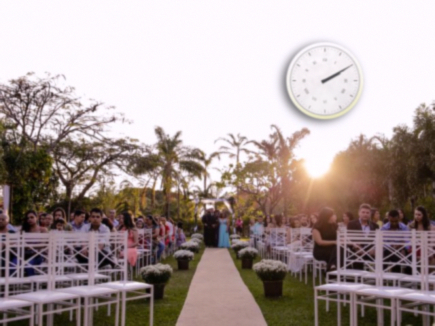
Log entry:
h=2 m=10
